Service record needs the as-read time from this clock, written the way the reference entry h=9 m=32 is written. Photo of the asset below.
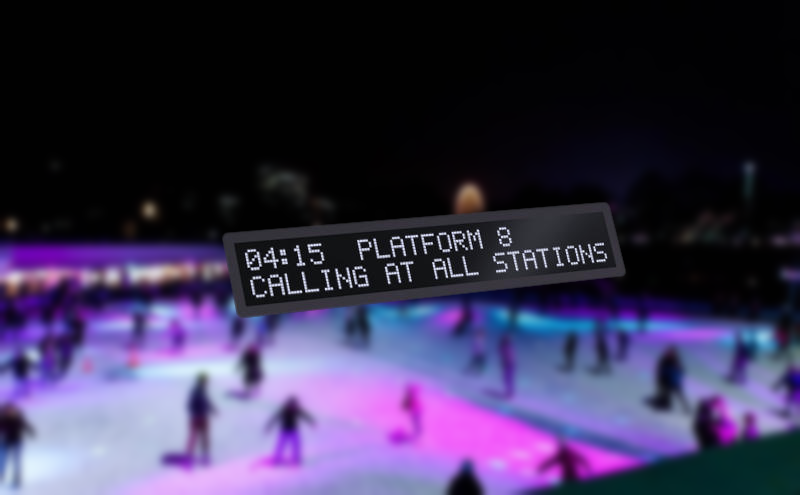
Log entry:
h=4 m=15
